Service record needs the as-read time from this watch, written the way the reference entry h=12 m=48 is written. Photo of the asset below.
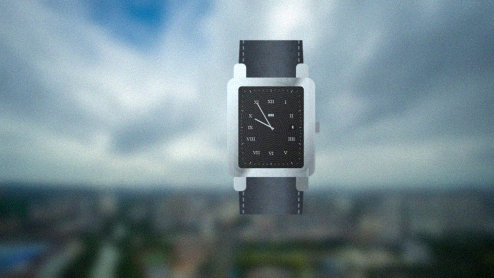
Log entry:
h=9 m=55
